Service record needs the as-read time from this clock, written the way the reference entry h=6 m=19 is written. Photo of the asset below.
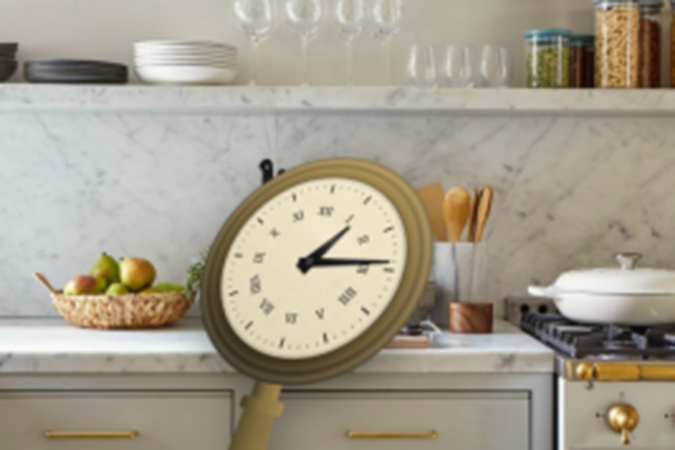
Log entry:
h=1 m=14
